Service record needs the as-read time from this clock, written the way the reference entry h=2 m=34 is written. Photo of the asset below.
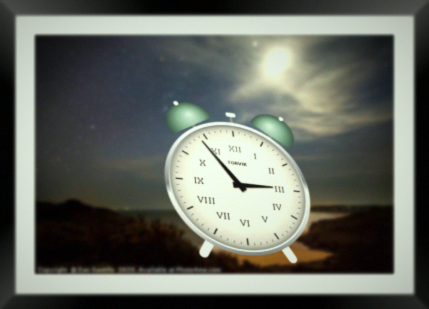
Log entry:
h=2 m=54
